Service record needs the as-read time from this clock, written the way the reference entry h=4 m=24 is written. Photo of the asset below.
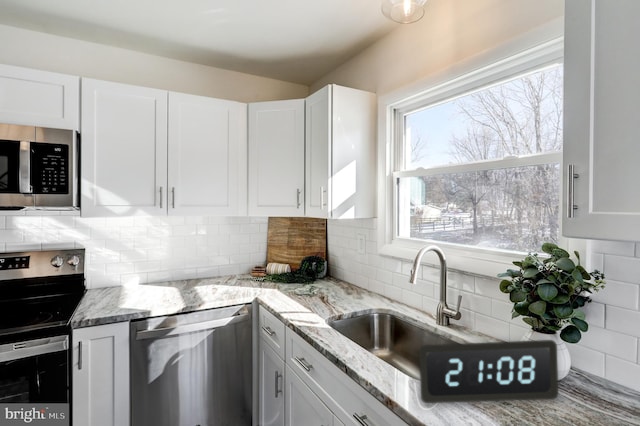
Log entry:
h=21 m=8
